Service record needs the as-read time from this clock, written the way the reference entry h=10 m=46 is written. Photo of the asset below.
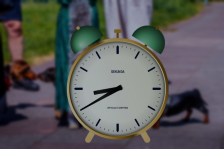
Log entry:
h=8 m=40
